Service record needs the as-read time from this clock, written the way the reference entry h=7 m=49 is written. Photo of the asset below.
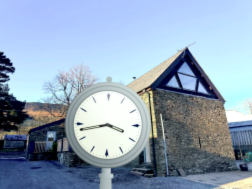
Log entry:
h=3 m=43
